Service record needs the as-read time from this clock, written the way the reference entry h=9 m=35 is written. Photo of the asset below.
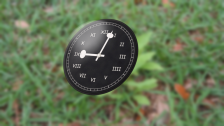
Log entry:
h=9 m=3
